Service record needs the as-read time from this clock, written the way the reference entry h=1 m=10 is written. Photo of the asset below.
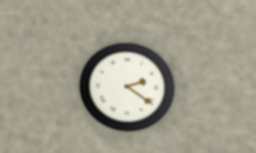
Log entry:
h=2 m=21
